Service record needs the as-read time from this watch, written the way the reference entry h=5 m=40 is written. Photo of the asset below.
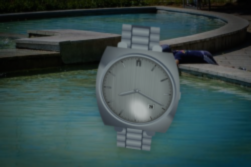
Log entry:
h=8 m=19
